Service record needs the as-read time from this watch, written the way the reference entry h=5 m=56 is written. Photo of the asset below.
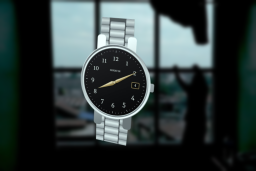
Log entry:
h=8 m=10
